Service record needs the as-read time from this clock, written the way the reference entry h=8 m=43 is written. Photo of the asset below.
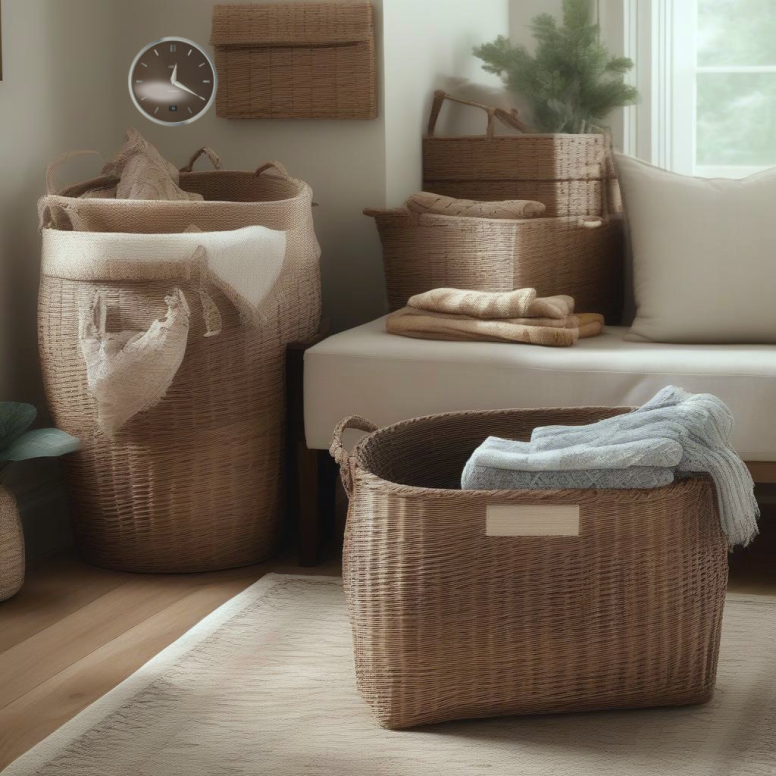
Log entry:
h=12 m=20
